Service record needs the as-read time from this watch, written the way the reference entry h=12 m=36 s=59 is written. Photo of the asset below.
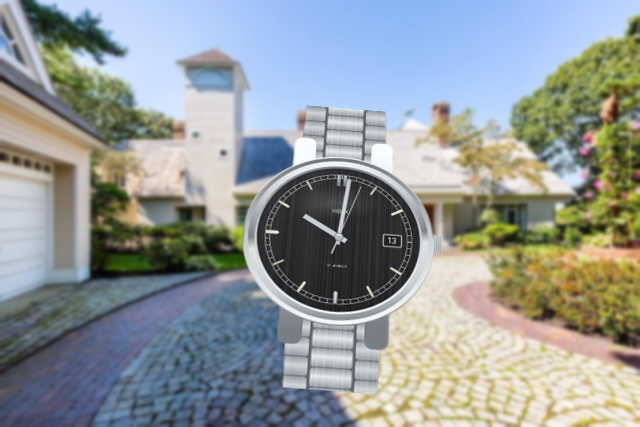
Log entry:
h=10 m=1 s=3
